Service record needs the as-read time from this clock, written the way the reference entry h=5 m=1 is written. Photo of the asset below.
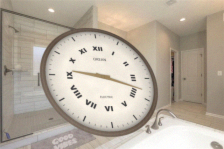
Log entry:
h=9 m=18
